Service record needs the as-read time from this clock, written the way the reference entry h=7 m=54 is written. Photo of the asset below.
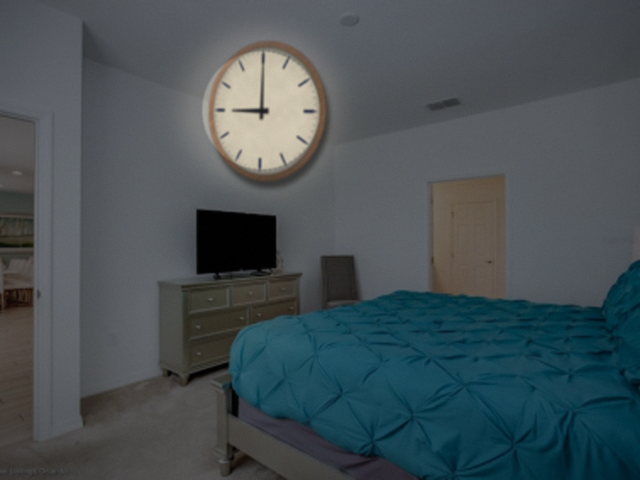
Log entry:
h=9 m=0
